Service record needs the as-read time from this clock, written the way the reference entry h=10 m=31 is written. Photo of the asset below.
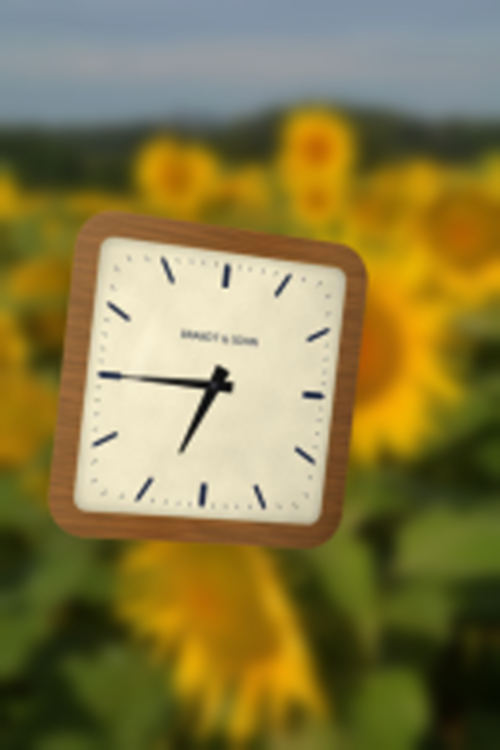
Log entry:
h=6 m=45
